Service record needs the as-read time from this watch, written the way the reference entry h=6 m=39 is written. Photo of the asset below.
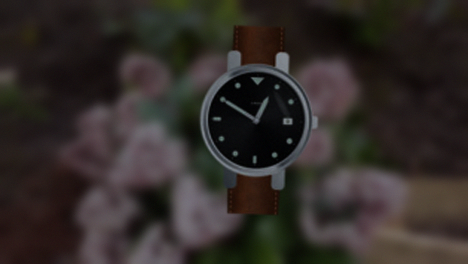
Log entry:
h=12 m=50
